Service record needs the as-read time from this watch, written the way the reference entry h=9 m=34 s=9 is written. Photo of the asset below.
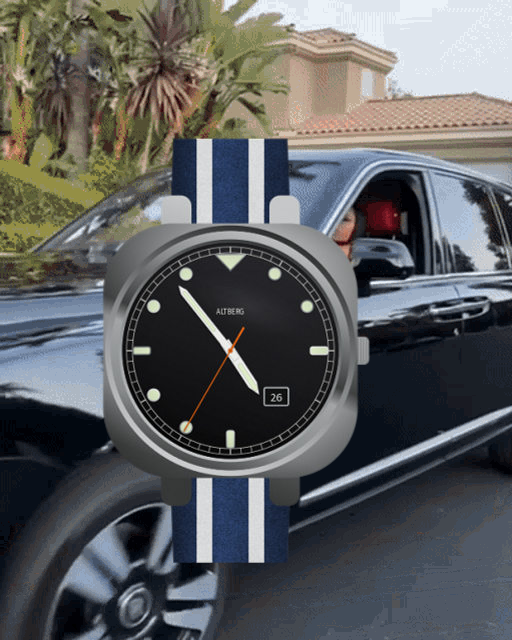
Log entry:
h=4 m=53 s=35
